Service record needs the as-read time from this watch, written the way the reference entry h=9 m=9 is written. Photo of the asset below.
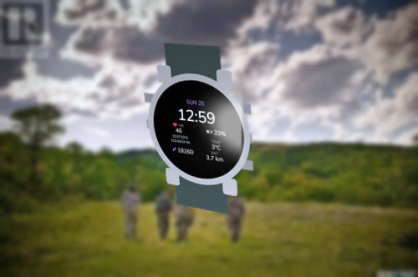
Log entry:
h=12 m=59
